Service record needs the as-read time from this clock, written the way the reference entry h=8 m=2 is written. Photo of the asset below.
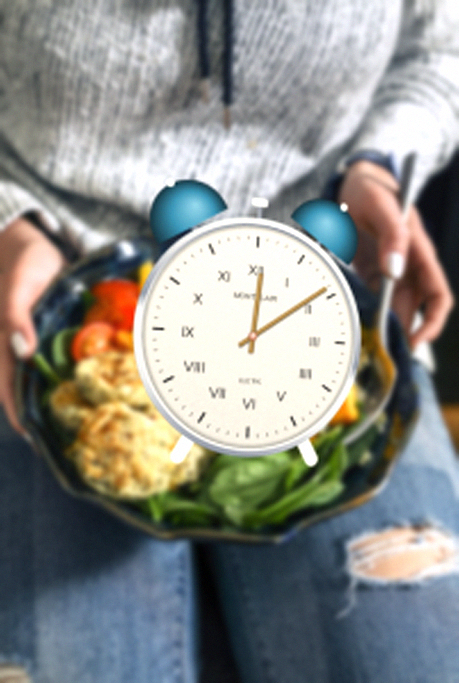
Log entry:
h=12 m=9
